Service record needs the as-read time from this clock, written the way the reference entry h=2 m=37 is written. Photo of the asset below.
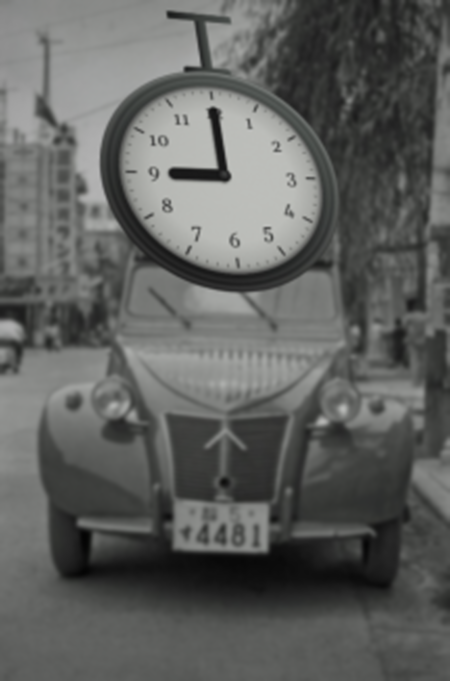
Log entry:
h=9 m=0
